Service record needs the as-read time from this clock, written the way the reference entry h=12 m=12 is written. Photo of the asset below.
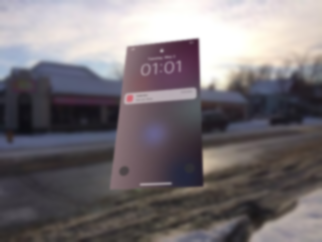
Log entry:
h=1 m=1
